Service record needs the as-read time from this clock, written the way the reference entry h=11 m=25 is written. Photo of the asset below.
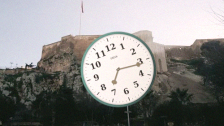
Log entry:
h=7 m=16
